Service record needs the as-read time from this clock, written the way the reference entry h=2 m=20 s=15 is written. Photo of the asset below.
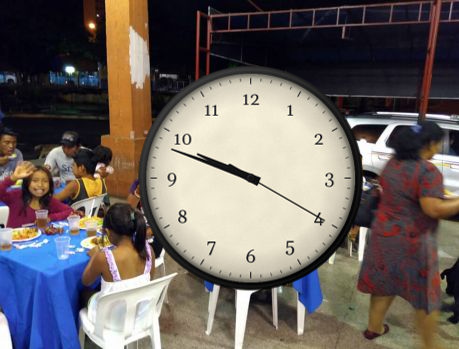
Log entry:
h=9 m=48 s=20
